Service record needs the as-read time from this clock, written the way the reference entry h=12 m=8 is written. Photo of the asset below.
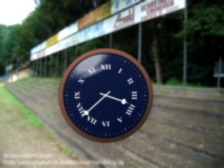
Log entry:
h=3 m=38
